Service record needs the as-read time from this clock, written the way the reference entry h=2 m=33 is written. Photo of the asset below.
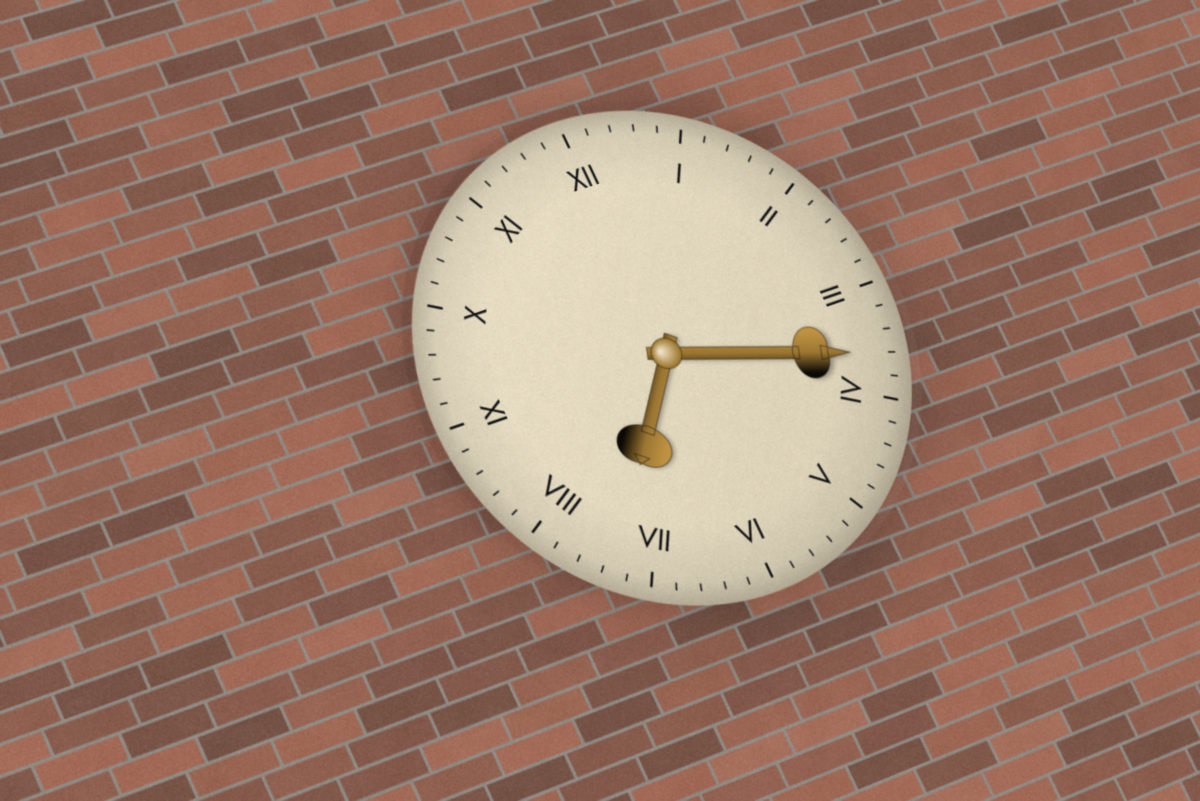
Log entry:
h=7 m=18
